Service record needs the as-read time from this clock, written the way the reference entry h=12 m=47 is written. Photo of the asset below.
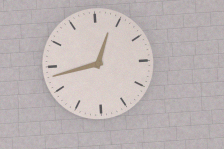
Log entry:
h=12 m=43
